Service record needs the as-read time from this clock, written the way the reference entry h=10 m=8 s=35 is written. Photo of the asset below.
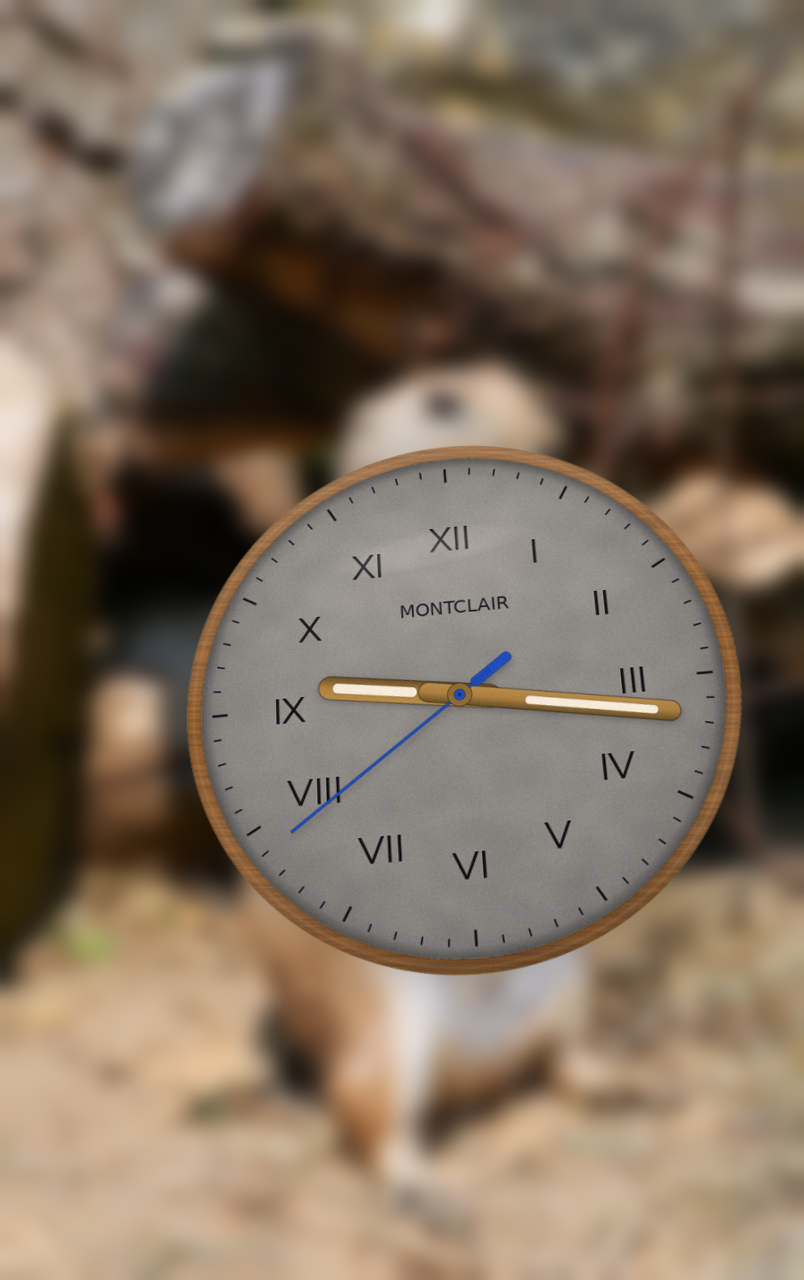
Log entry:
h=9 m=16 s=39
